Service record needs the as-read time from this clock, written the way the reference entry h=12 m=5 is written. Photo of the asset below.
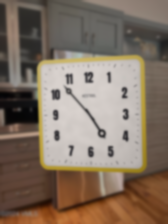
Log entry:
h=4 m=53
